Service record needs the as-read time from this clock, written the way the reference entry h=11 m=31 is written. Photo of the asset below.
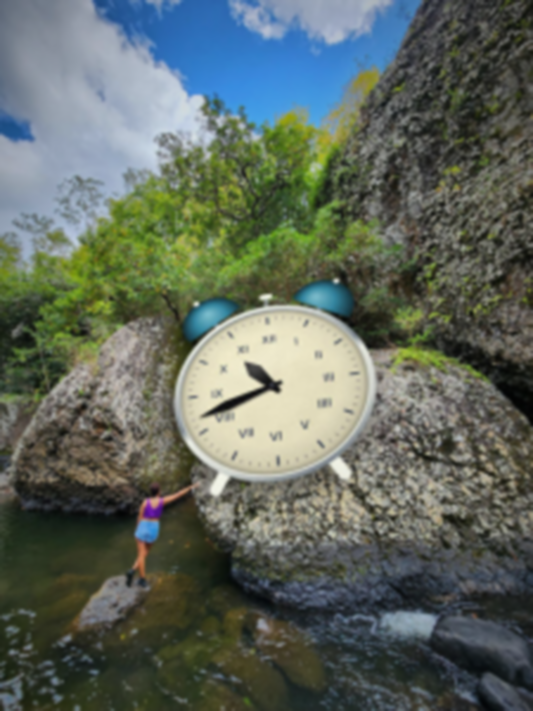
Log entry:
h=10 m=42
